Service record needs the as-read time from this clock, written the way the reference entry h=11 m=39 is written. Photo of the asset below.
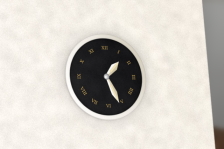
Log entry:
h=1 m=26
